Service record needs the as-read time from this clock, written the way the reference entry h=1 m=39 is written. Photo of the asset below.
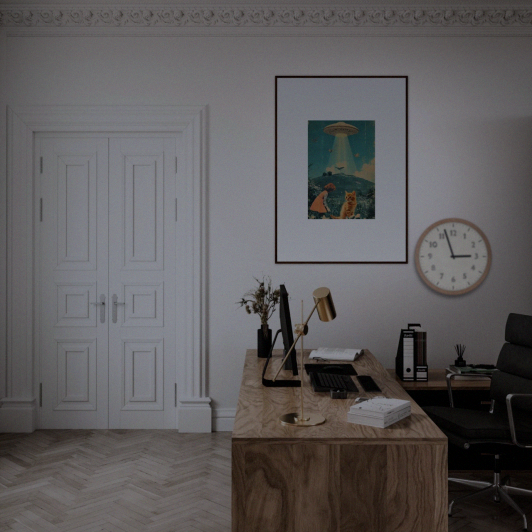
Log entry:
h=2 m=57
